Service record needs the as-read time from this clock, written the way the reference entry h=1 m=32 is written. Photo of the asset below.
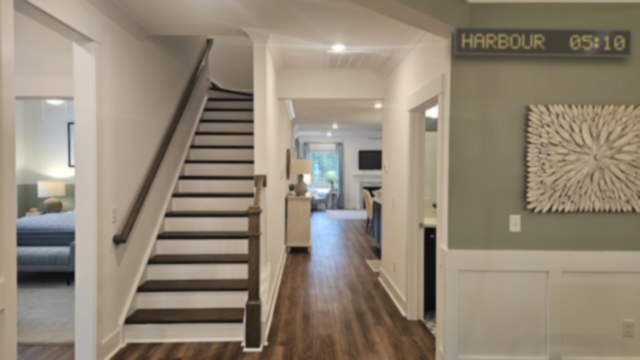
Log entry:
h=5 m=10
